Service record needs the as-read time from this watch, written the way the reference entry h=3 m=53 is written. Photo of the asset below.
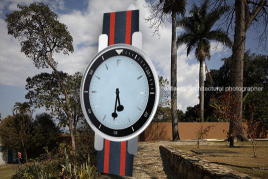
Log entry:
h=5 m=31
